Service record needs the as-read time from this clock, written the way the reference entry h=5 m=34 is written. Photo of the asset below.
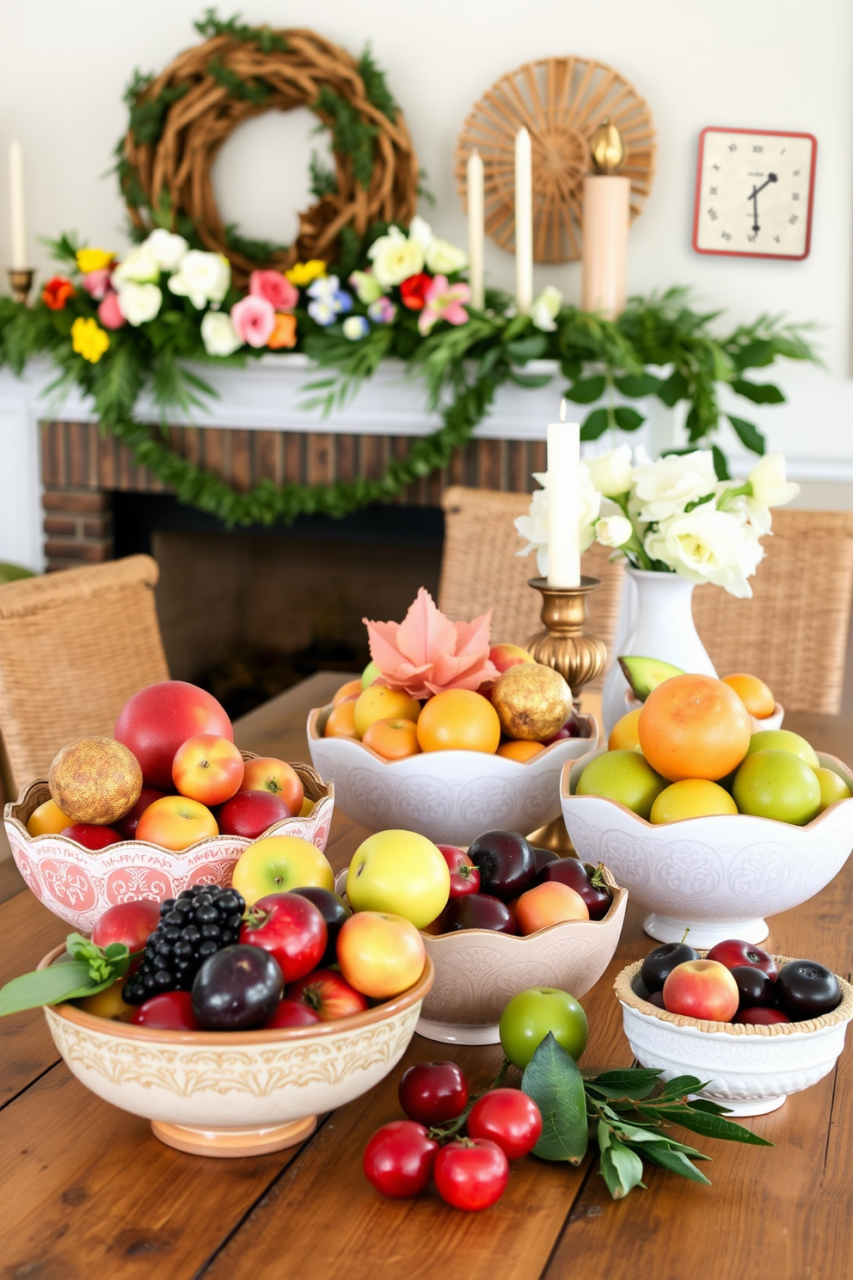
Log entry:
h=1 m=29
